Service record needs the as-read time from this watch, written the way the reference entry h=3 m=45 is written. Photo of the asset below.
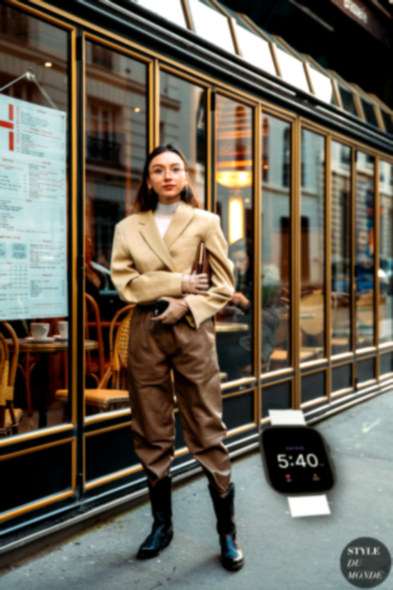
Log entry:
h=5 m=40
